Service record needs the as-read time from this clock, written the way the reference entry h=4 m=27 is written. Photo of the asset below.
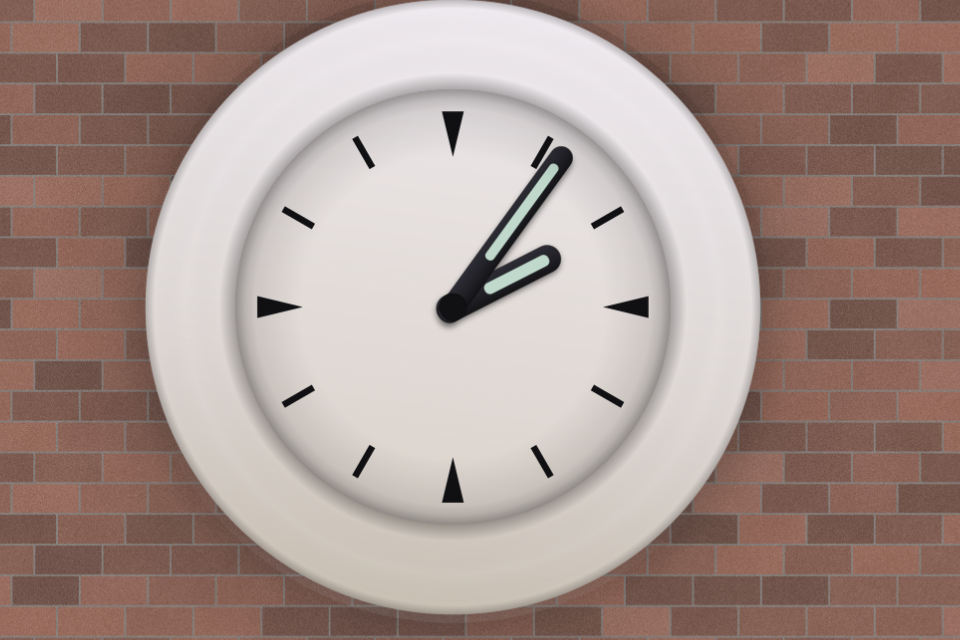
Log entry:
h=2 m=6
